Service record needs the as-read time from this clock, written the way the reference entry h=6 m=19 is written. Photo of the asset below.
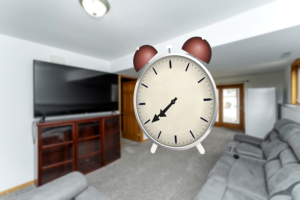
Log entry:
h=7 m=39
